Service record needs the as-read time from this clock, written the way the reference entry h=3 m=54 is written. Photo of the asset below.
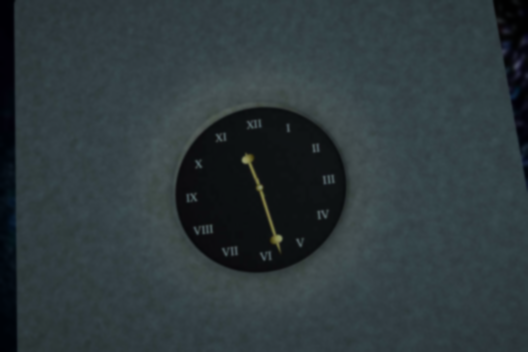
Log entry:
h=11 m=28
